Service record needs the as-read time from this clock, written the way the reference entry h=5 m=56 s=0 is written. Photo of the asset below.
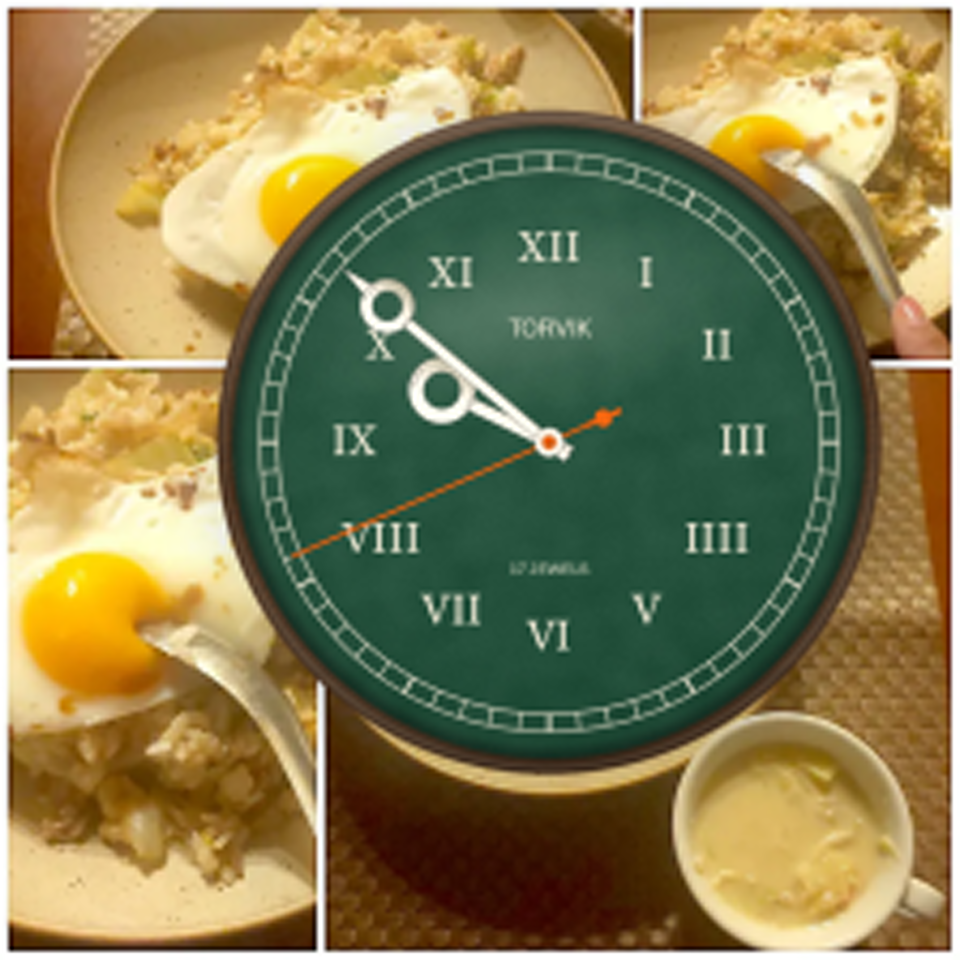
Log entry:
h=9 m=51 s=41
